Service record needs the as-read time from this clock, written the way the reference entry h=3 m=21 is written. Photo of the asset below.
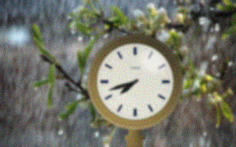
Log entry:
h=7 m=42
